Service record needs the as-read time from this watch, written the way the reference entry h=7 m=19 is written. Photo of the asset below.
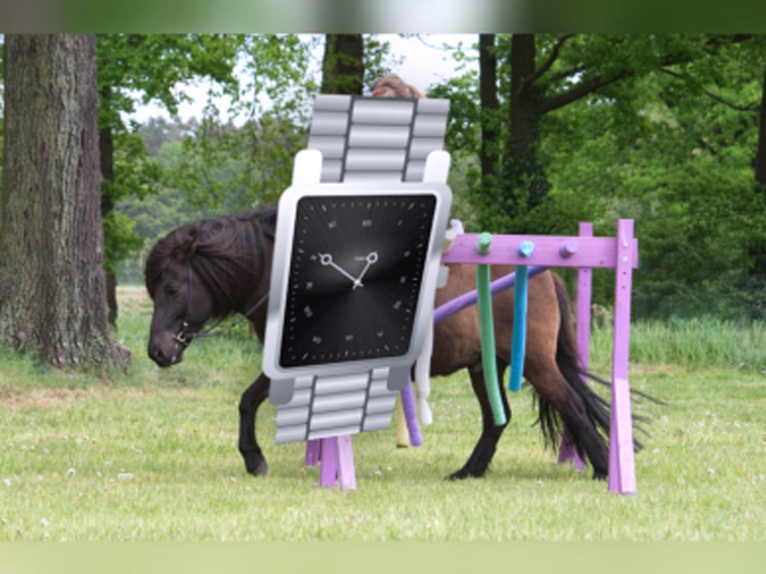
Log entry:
h=12 m=51
